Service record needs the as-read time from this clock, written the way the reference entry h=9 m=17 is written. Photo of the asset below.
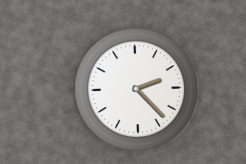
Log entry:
h=2 m=23
